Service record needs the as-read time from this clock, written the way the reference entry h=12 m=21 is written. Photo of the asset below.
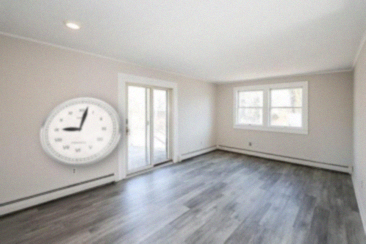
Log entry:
h=9 m=2
